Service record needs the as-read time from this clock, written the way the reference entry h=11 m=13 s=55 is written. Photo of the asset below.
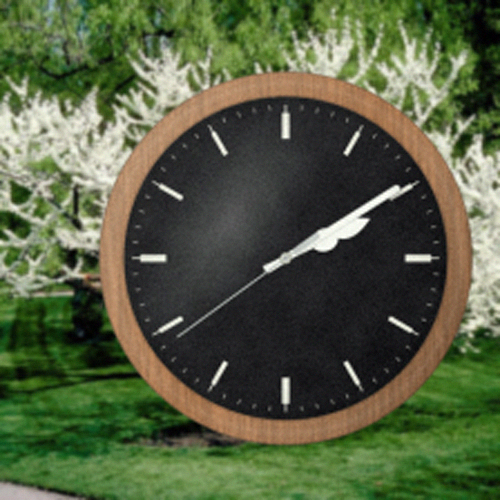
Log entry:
h=2 m=9 s=39
